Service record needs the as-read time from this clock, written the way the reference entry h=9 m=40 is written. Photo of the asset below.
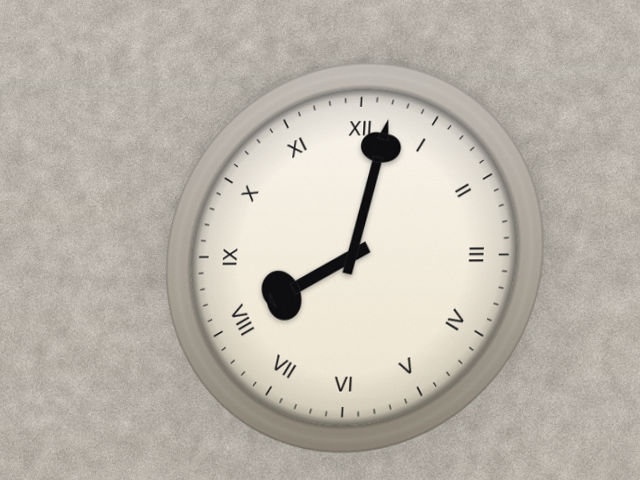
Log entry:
h=8 m=2
